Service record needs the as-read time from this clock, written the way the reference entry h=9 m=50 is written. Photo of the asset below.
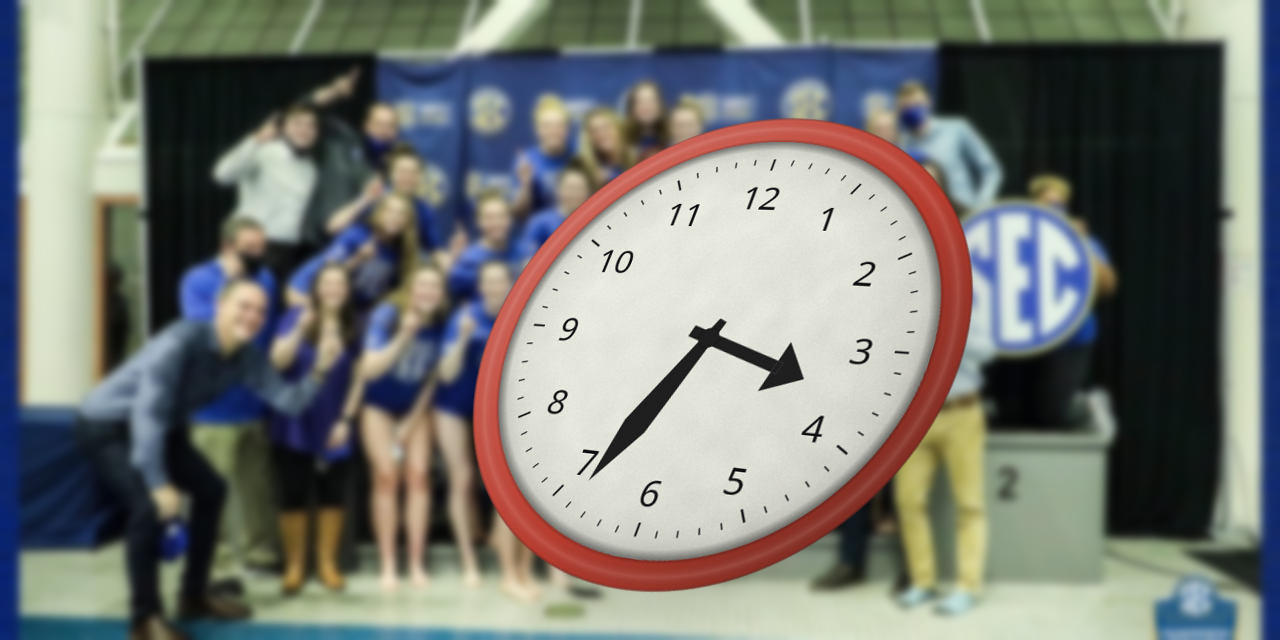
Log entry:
h=3 m=34
